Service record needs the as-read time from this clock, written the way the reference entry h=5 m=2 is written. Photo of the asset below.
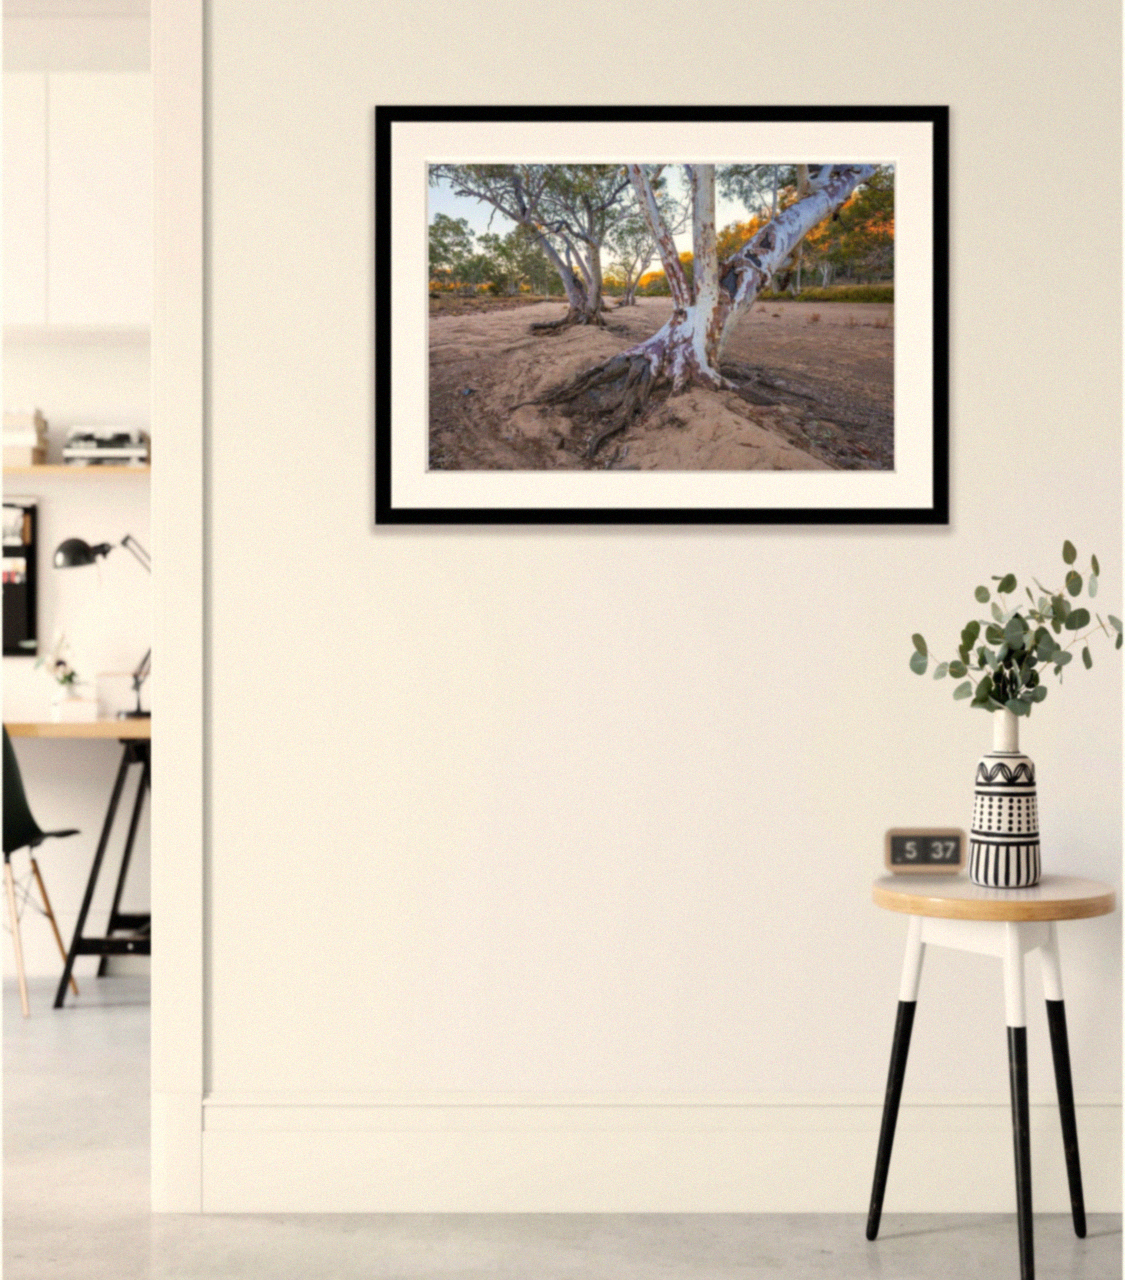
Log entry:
h=5 m=37
